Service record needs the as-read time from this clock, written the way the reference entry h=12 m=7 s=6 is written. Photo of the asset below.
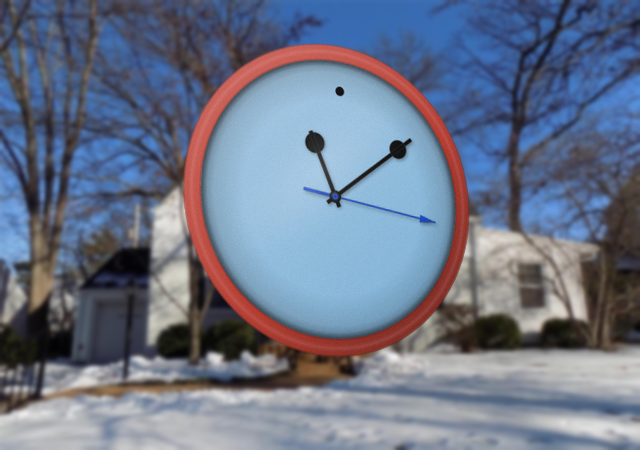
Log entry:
h=11 m=8 s=16
